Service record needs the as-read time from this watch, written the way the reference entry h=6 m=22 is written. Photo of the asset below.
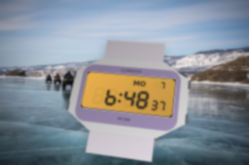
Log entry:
h=6 m=48
